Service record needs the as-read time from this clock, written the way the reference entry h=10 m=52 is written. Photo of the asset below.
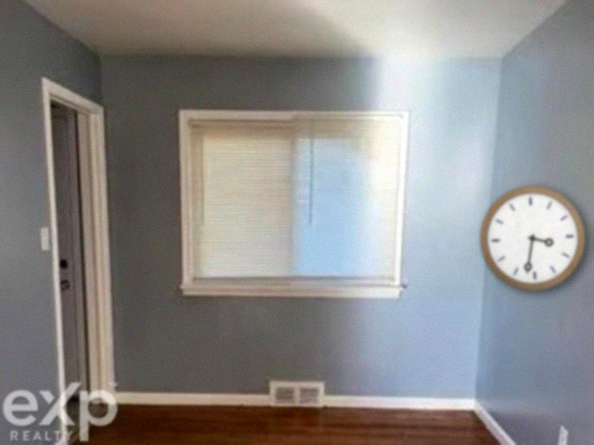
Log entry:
h=3 m=32
